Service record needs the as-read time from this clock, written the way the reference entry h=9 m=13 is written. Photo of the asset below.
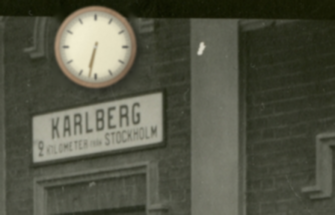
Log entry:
h=6 m=32
